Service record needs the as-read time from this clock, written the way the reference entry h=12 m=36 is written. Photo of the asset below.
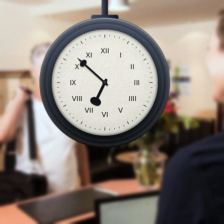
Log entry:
h=6 m=52
